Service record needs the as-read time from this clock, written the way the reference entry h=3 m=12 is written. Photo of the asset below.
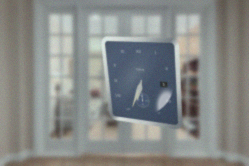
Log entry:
h=6 m=34
